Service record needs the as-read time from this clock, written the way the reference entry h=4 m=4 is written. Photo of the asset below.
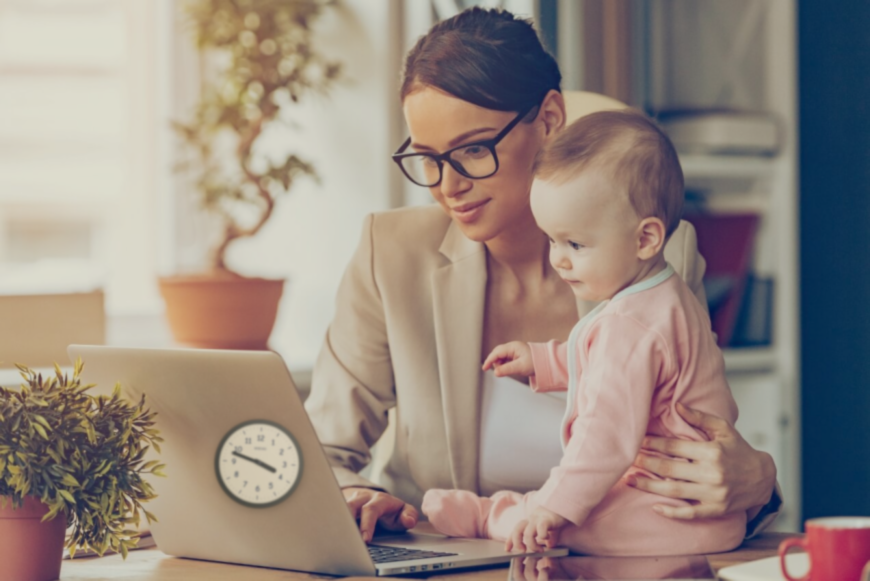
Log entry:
h=3 m=48
